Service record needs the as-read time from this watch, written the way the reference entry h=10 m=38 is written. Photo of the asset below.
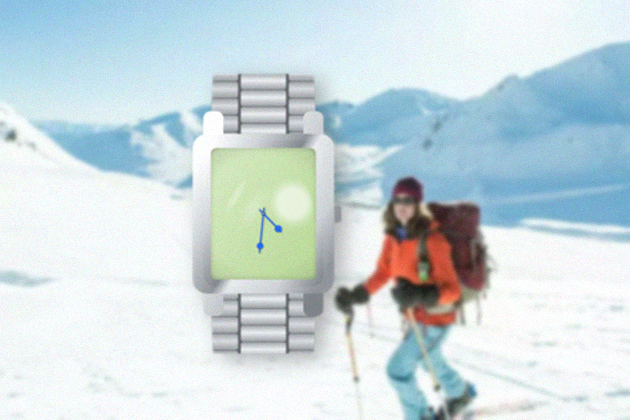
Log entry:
h=4 m=31
